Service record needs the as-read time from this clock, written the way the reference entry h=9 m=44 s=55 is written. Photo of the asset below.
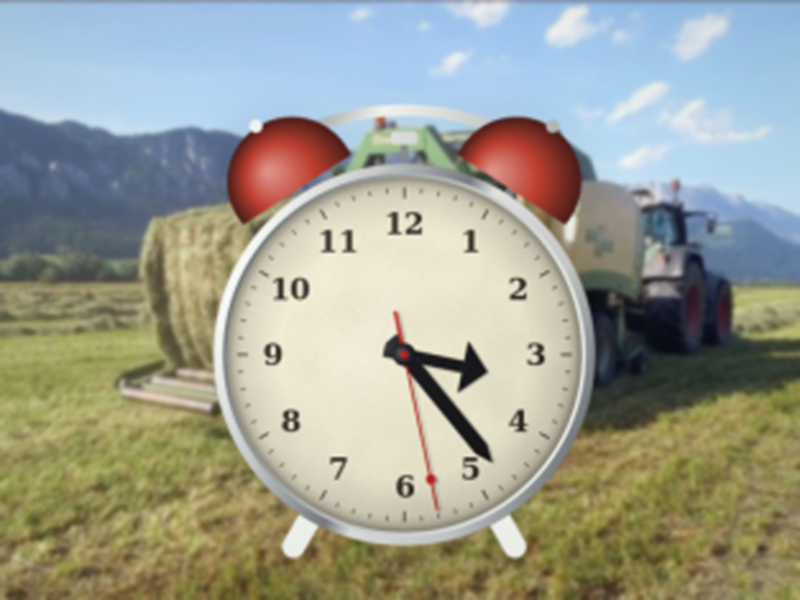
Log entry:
h=3 m=23 s=28
